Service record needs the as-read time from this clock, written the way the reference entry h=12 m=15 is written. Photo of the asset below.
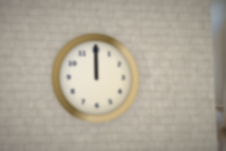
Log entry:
h=12 m=0
